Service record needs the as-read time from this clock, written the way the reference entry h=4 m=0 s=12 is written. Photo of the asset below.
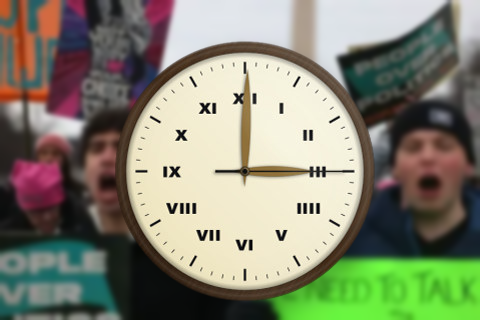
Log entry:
h=3 m=0 s=15
